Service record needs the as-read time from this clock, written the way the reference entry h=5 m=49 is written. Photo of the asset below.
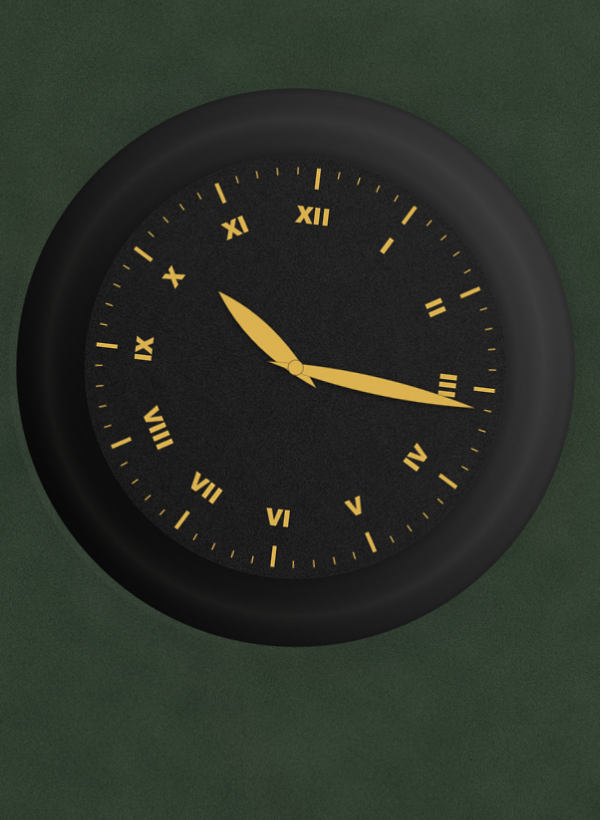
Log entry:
h=10 m=16
